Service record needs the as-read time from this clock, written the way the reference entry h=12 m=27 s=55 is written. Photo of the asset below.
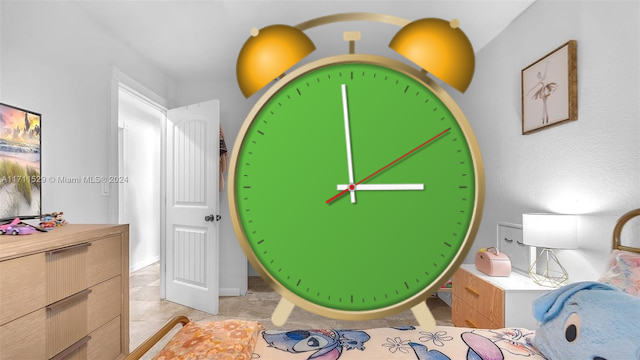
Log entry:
h=2 m=59 s=10
